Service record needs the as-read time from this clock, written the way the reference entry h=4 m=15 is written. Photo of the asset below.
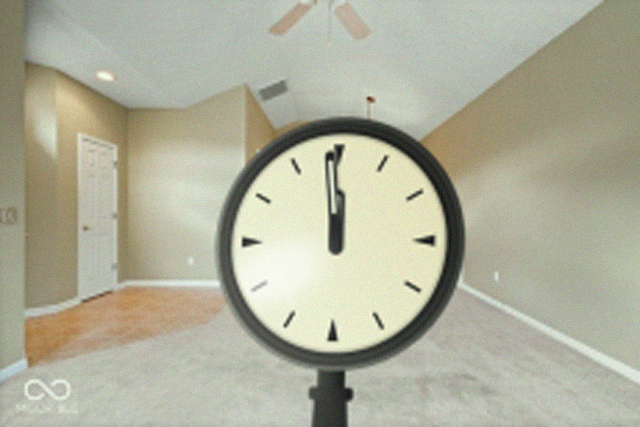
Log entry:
h=11 m=59
